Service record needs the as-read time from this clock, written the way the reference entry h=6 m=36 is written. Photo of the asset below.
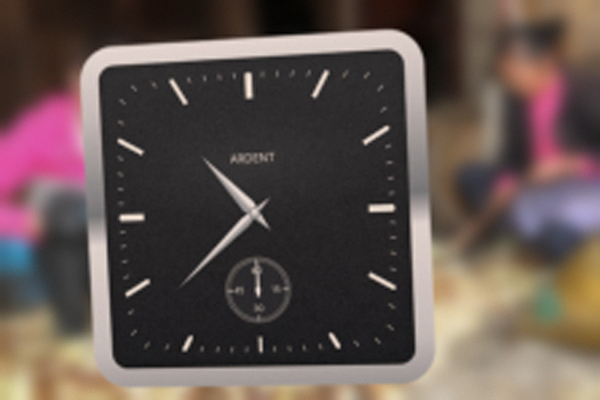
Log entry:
h=10 m=38
